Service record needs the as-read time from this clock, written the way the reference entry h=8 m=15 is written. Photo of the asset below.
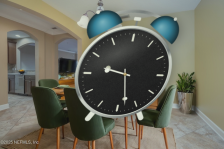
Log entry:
h=9 m=28
